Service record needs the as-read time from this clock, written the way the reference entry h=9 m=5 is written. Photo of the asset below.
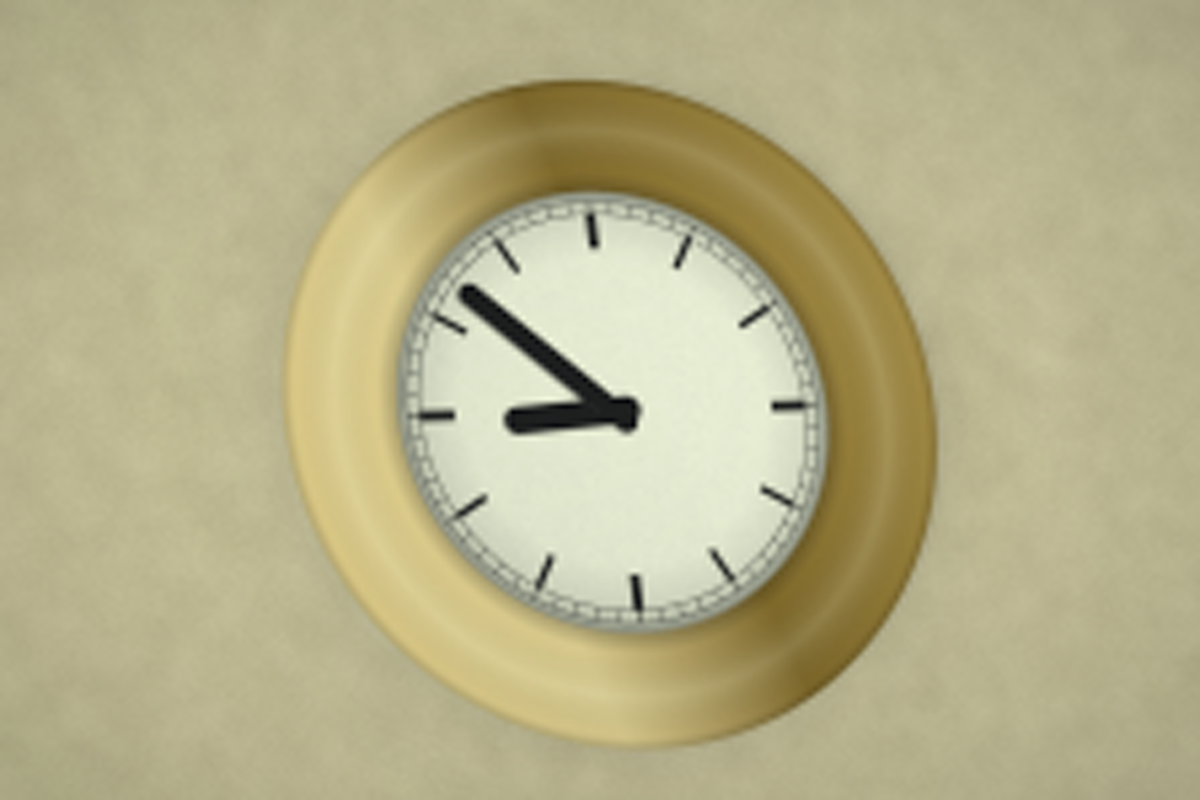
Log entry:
h=8 m=52
